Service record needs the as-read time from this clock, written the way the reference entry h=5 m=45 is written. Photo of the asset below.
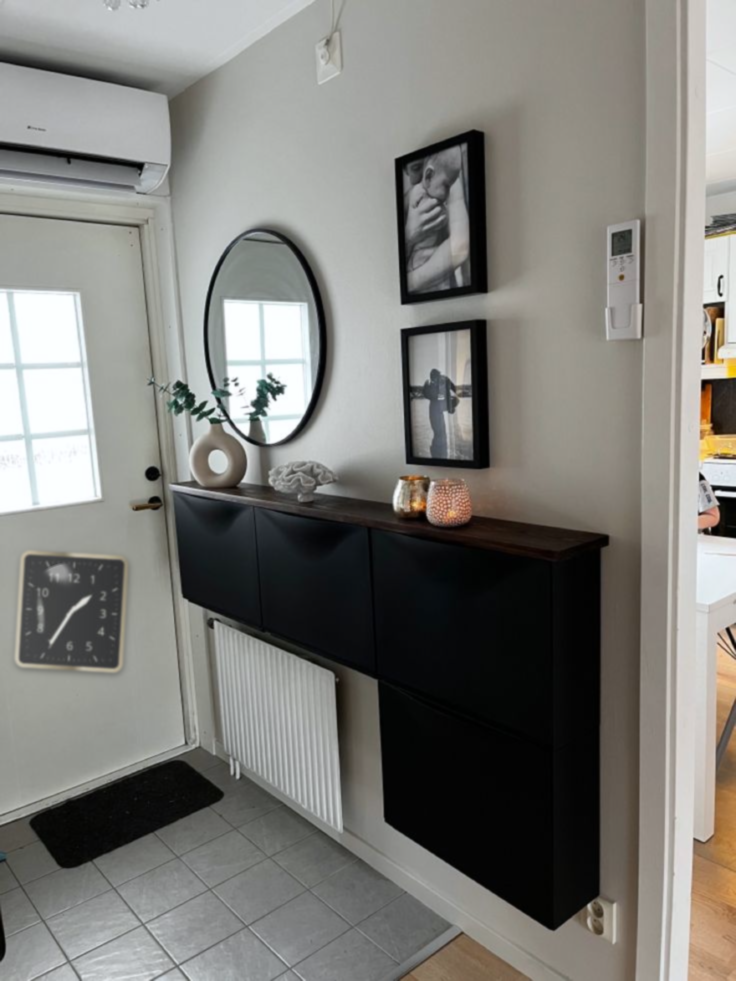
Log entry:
h=1 m=35
